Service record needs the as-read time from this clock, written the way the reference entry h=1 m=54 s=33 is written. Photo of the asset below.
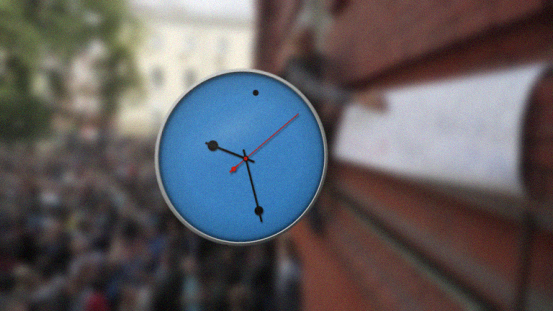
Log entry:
h=9 m=26 s=7
